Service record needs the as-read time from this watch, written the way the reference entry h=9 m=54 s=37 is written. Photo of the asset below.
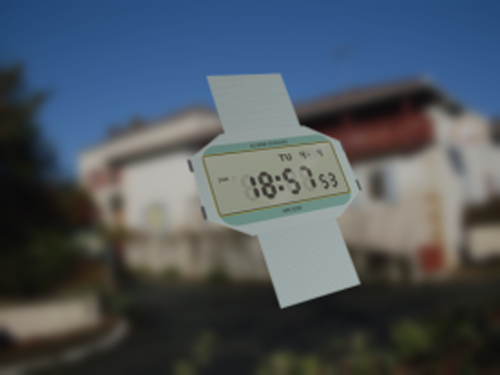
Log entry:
h=18 m=57 s=53
